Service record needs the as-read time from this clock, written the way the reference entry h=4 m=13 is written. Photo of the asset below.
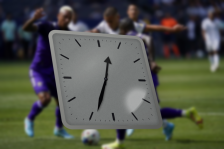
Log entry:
h=12 m=34
